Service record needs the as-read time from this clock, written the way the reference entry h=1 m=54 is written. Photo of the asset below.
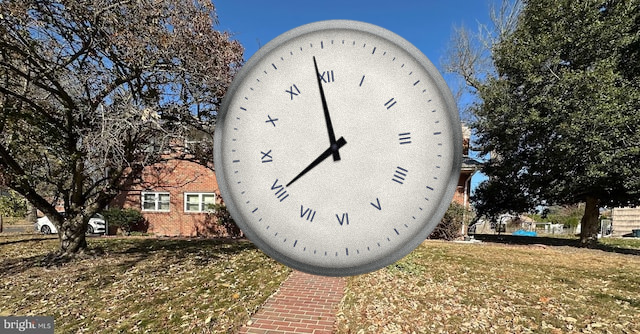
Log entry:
h=7 m=59
